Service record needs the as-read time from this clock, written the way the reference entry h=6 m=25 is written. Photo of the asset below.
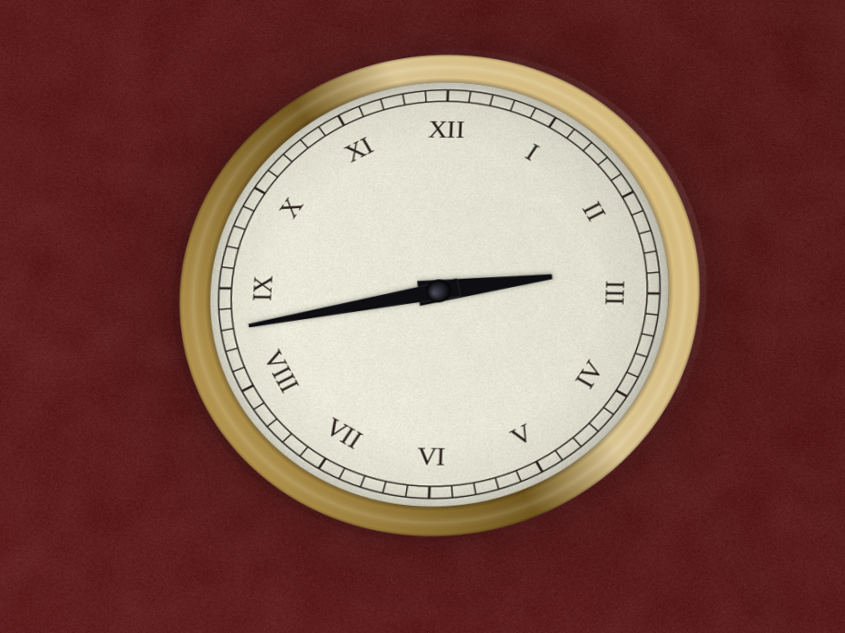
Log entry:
h=2 m=43
